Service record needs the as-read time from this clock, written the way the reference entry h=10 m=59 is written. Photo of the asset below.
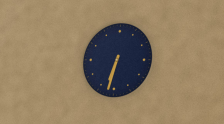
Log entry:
h=6 m=32
